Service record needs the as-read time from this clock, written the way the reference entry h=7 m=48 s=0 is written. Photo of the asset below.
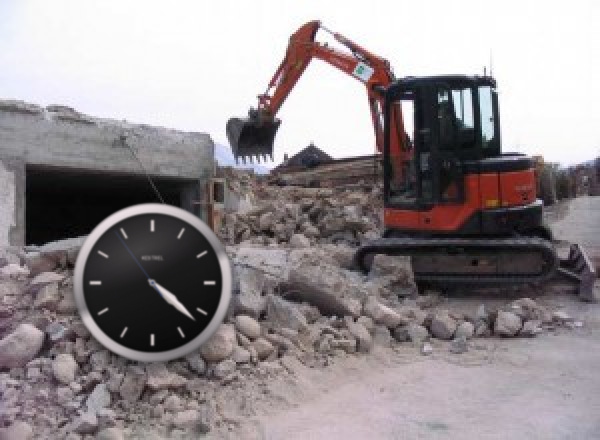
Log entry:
h=4 m=21 s=54
